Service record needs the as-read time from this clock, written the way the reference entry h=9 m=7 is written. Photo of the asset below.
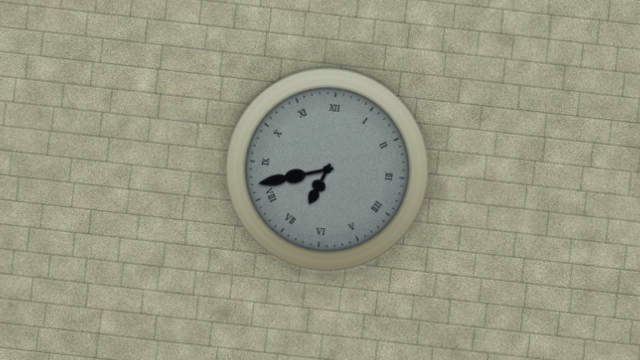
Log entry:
h=6 m=42
